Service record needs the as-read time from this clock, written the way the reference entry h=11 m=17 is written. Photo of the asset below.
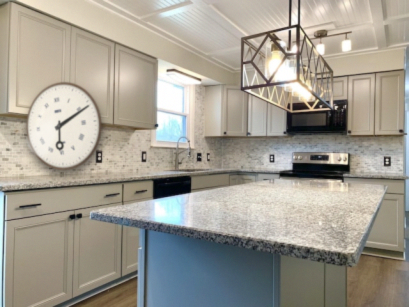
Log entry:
h=6 m=11
